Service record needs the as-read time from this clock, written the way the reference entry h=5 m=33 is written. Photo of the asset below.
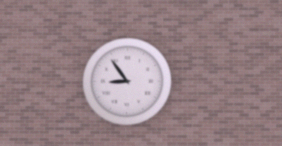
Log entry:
h=8 m=54
